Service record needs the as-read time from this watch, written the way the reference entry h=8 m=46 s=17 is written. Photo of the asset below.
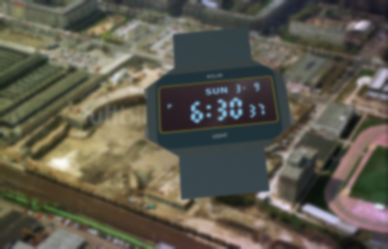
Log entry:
h=6 m=30 s=37
